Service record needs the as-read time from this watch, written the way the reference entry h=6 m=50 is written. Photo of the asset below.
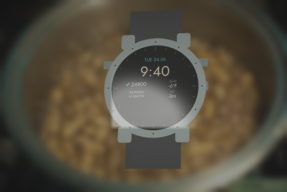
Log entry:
h=9 m=40
